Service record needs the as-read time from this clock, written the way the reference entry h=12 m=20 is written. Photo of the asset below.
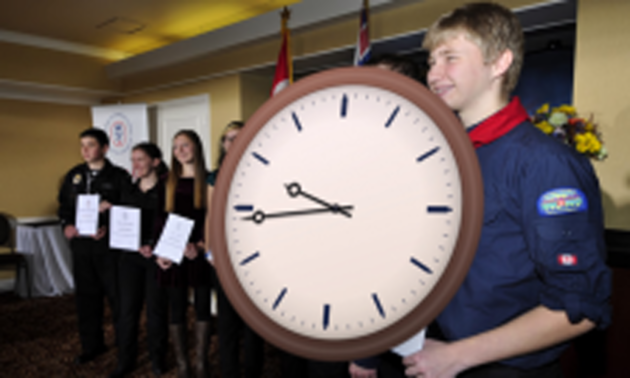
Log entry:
h=9 m=44
